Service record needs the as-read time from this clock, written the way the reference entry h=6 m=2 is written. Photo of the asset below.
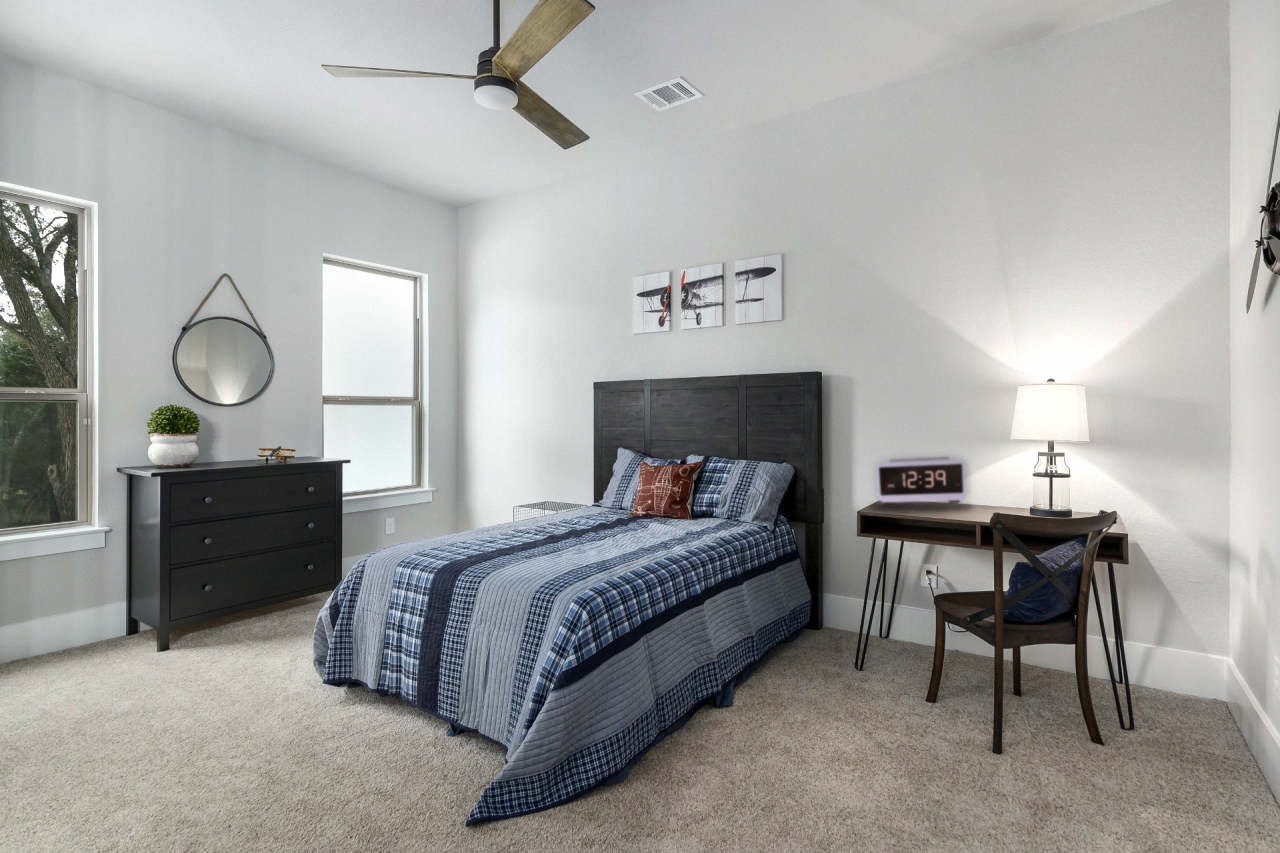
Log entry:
h=12 m=39
